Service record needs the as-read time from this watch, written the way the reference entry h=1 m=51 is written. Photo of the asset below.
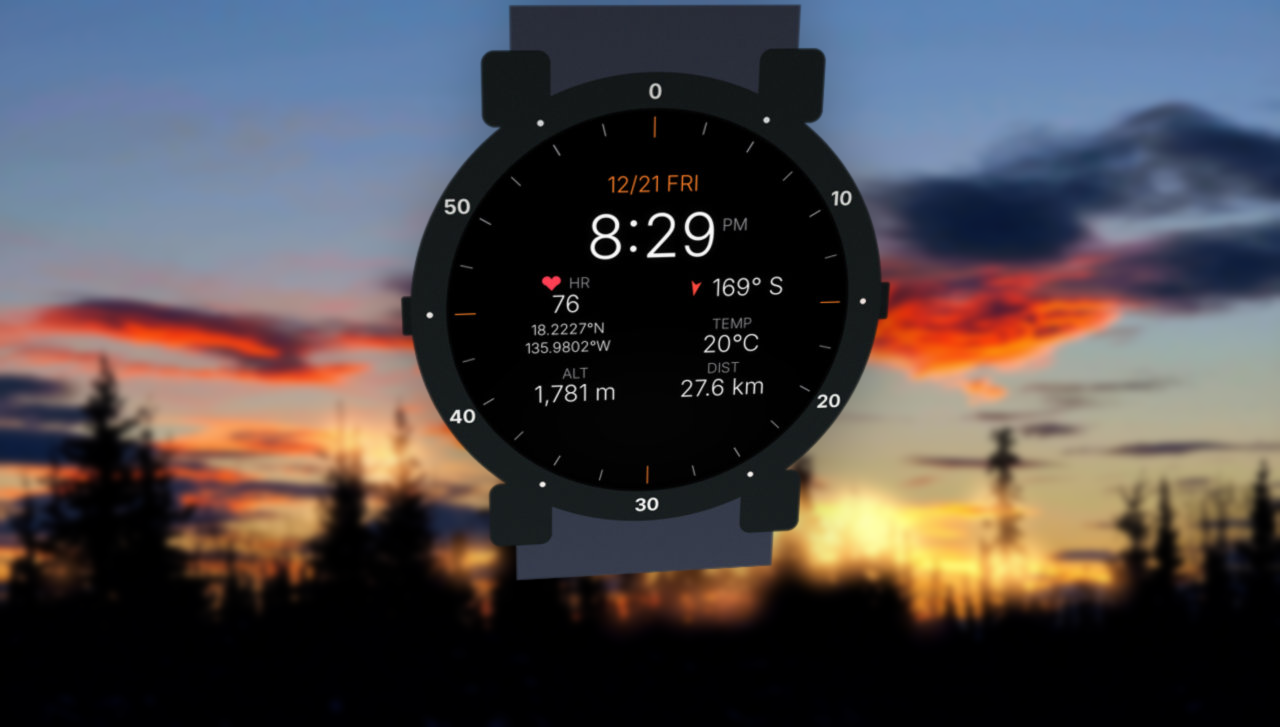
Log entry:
h=8 m=29
